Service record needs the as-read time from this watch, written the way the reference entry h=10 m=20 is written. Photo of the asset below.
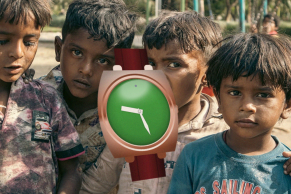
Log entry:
h=9 m=27
